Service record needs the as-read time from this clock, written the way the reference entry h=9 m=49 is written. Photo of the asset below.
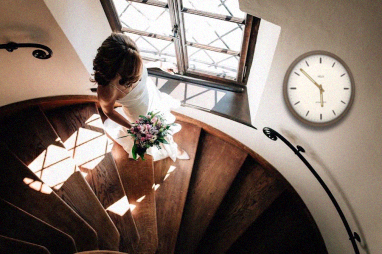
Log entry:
h=5 m=52
